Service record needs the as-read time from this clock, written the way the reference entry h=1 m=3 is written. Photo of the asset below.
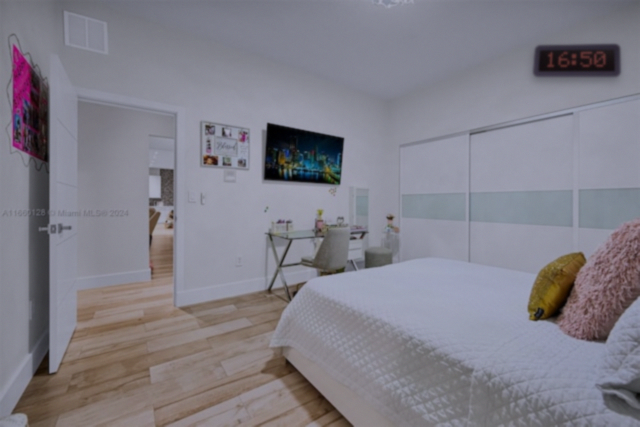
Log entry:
h=16 m=50
